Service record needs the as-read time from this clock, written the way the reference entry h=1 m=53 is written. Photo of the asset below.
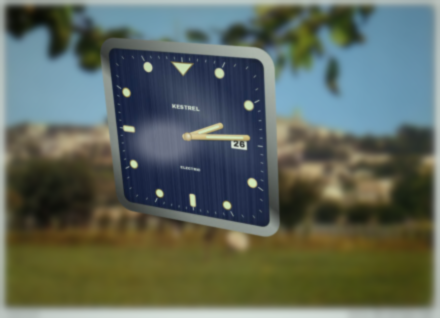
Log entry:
h=2 m=14
